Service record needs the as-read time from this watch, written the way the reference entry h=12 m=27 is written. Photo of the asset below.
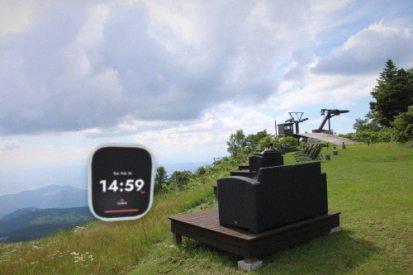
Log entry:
h=14 m=59
